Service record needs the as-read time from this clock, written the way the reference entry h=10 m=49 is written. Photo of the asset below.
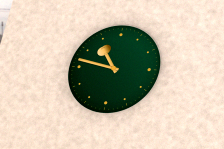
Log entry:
h=10 m=47
